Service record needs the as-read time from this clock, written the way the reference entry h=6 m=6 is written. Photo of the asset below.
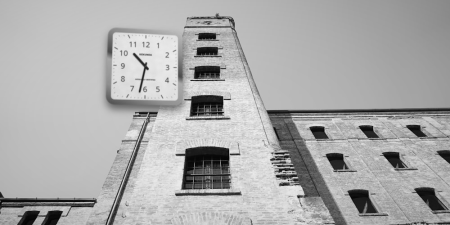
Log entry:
h=10 m=32
